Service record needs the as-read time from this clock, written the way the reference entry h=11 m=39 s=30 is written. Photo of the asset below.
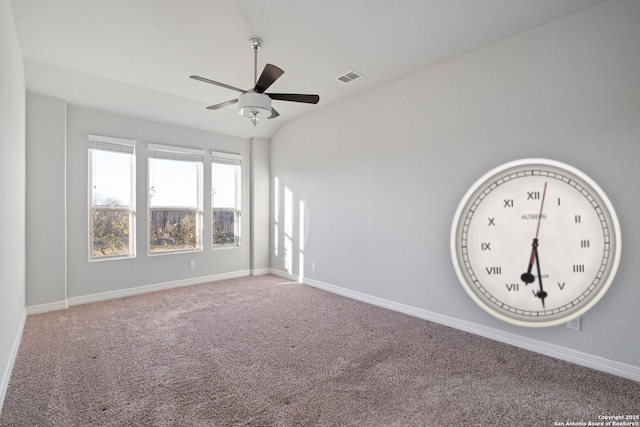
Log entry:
h=6 m=29 s=2
